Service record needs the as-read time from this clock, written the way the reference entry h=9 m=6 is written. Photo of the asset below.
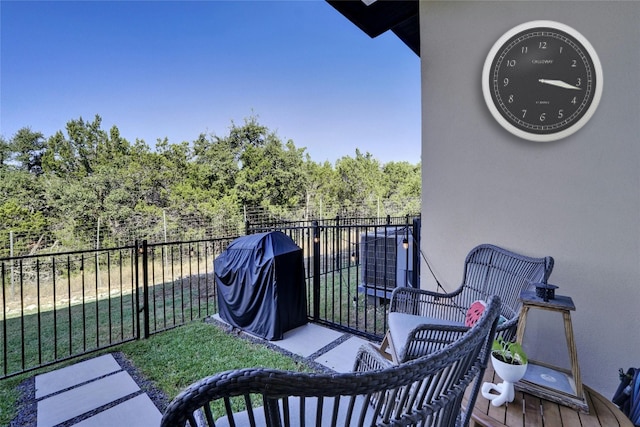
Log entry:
h=3 m=17
